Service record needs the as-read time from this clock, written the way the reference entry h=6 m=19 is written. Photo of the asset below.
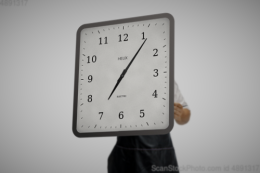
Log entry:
h=7 m=6
